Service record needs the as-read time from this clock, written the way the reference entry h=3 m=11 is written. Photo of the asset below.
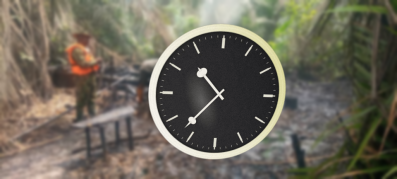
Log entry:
h=10 m=37
